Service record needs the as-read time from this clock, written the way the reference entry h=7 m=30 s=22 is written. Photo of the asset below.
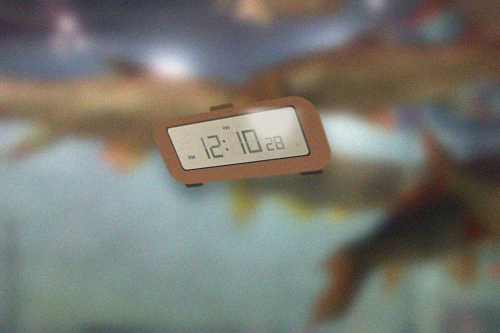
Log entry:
h=12 m=10 s=28
